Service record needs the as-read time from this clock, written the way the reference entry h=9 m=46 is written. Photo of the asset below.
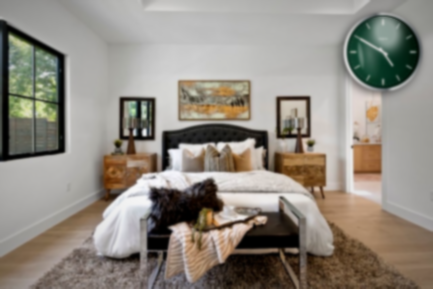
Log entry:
h=4 m=50
